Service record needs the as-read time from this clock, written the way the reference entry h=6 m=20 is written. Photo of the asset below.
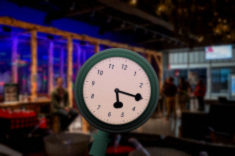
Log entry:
h=5 m=15
